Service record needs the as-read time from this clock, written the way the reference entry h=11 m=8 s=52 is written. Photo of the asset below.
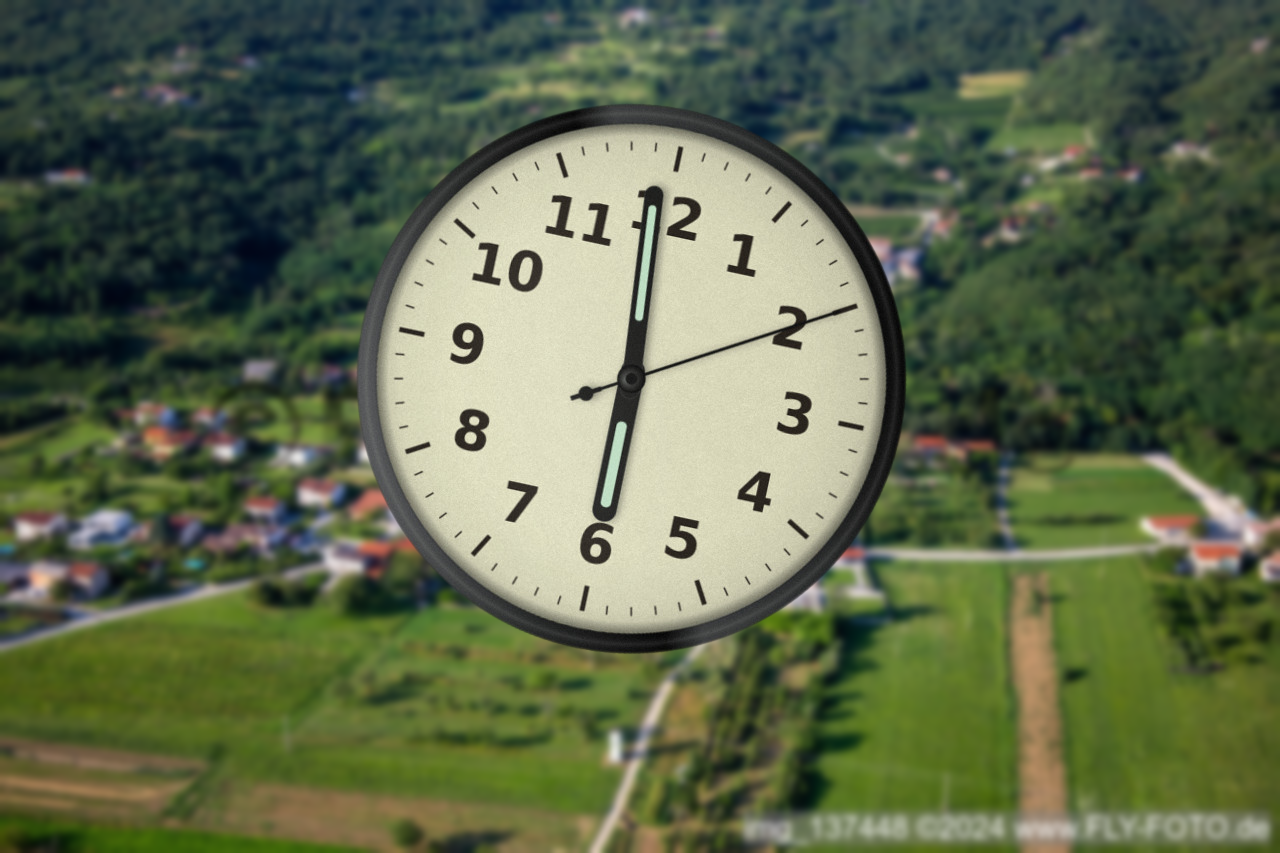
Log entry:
h=5 m=59 s=10
